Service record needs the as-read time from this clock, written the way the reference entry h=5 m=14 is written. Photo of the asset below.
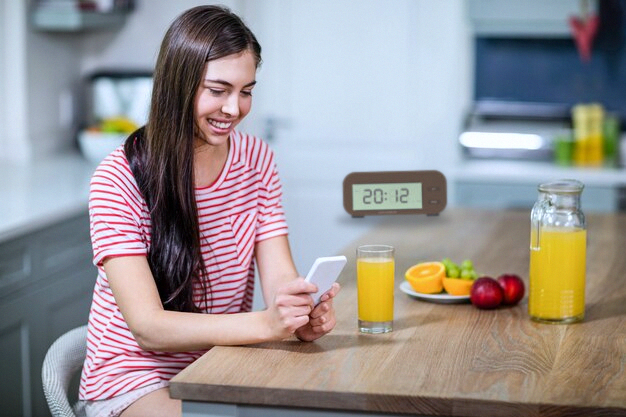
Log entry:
h=20 m=12
